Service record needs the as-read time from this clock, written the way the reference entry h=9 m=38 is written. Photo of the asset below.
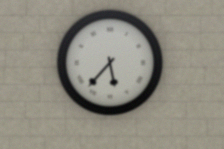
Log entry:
h=5 m=37
